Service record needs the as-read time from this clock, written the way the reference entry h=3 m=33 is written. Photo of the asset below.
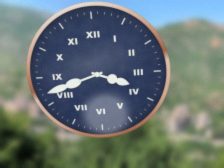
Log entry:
h=3 m=42
